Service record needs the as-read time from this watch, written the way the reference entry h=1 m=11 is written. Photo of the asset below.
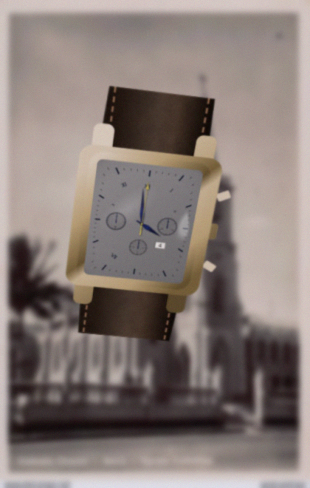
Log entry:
h=3 m=59
